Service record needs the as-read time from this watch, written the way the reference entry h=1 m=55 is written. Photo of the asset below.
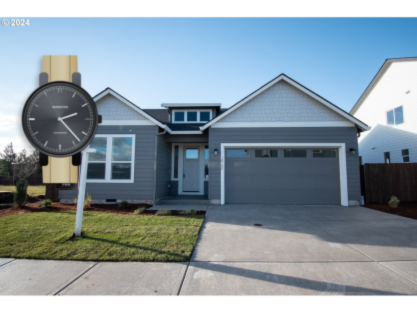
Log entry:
h=2 m=23
